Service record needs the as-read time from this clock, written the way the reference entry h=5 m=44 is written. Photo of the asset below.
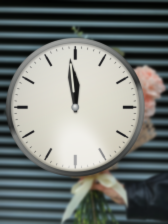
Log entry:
h=11 m=59
